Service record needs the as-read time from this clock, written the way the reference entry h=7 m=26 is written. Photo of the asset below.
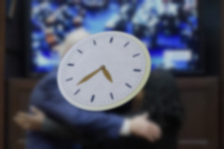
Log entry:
h=4 m=37
